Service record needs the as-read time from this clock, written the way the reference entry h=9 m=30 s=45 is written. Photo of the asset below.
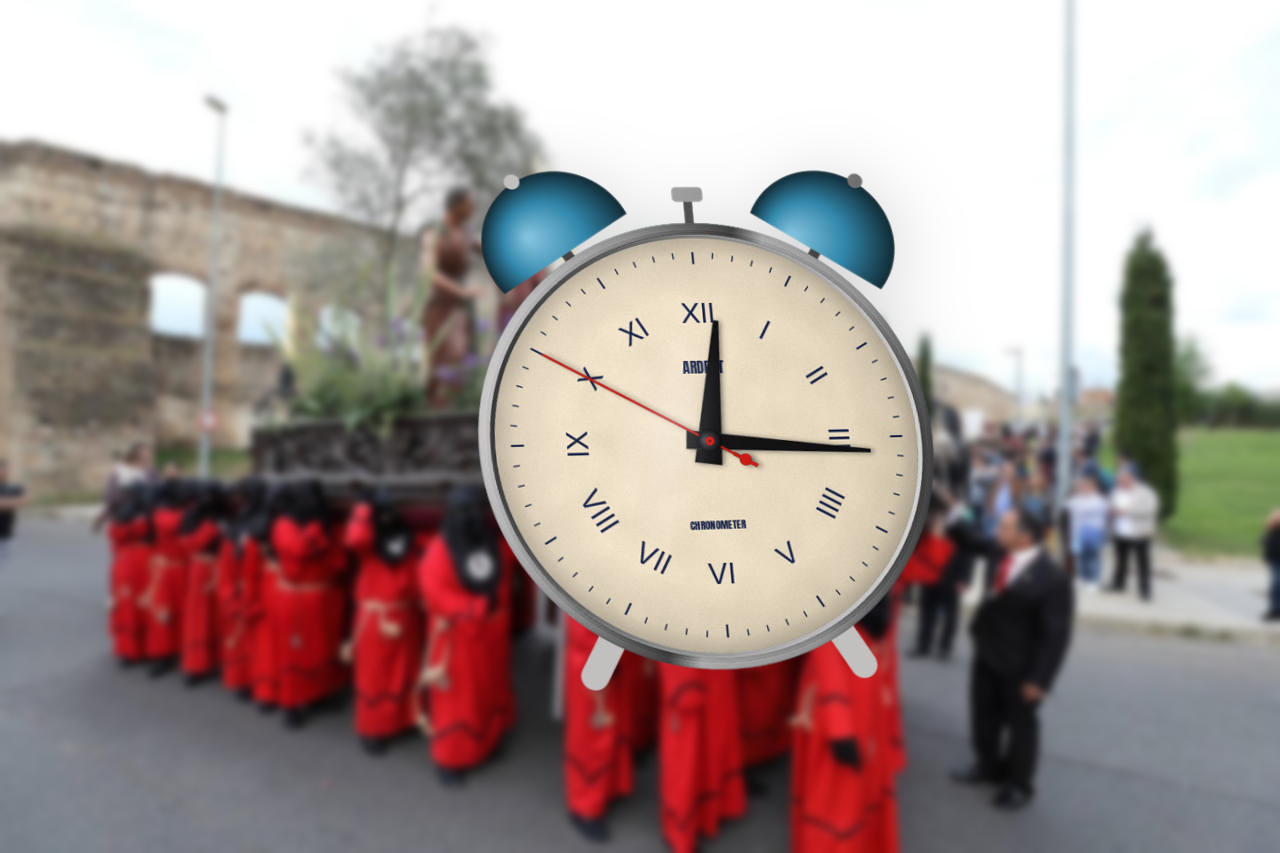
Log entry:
h=12 m=15 s=50
